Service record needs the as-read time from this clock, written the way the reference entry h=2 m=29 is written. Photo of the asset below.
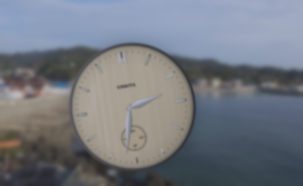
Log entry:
h=2 m=32
